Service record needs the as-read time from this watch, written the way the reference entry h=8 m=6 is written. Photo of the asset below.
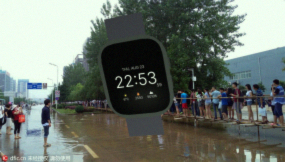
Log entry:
h=22 m=53
